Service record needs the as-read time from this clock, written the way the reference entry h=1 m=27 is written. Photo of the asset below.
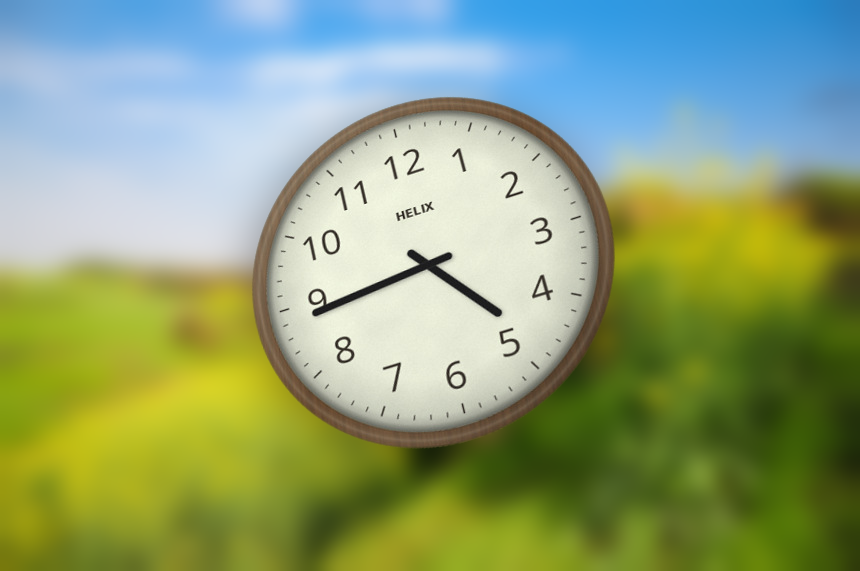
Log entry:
h=4 m=44
